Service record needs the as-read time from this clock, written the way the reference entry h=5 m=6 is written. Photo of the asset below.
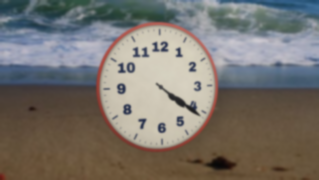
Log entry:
h=4 m=21
